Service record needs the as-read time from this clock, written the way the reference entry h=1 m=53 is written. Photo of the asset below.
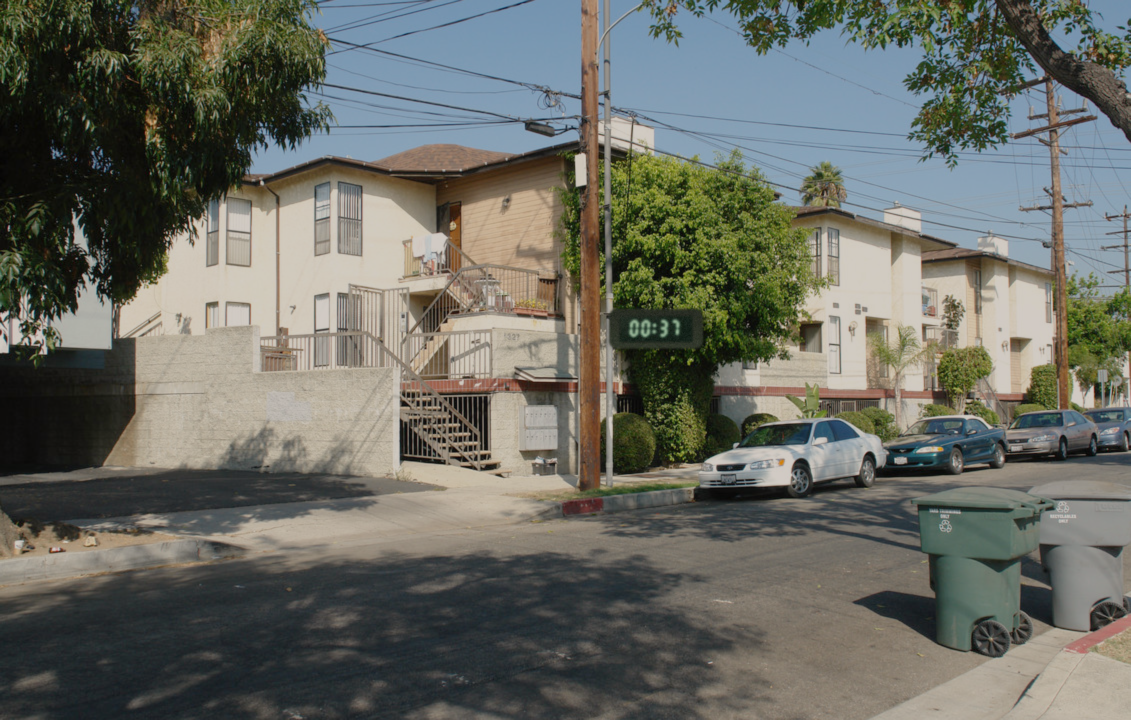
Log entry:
h=0 m=37
